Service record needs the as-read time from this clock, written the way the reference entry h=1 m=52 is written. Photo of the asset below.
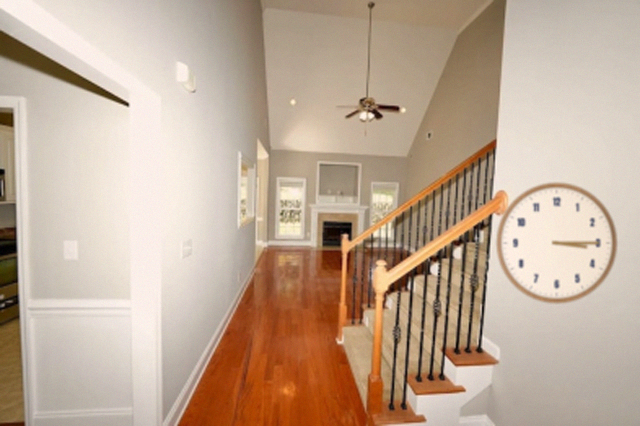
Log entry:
h=3 m=15
